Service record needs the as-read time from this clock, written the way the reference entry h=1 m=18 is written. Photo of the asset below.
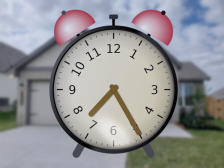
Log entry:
h=7 m=25
